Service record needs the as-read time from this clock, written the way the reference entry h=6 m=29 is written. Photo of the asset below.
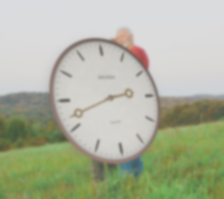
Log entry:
h=2 m=42
